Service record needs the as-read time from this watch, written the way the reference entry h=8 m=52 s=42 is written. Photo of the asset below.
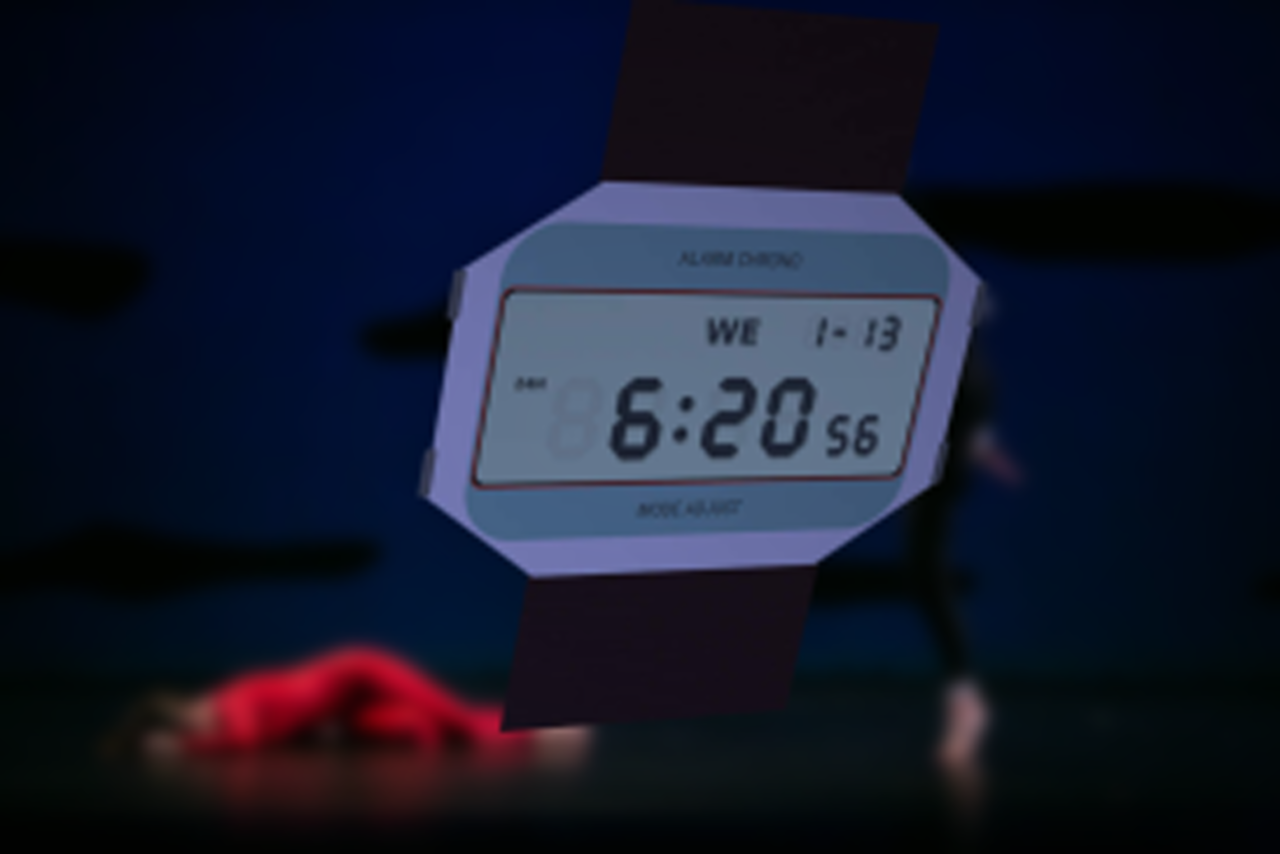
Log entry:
h=6 m=20 s=56
